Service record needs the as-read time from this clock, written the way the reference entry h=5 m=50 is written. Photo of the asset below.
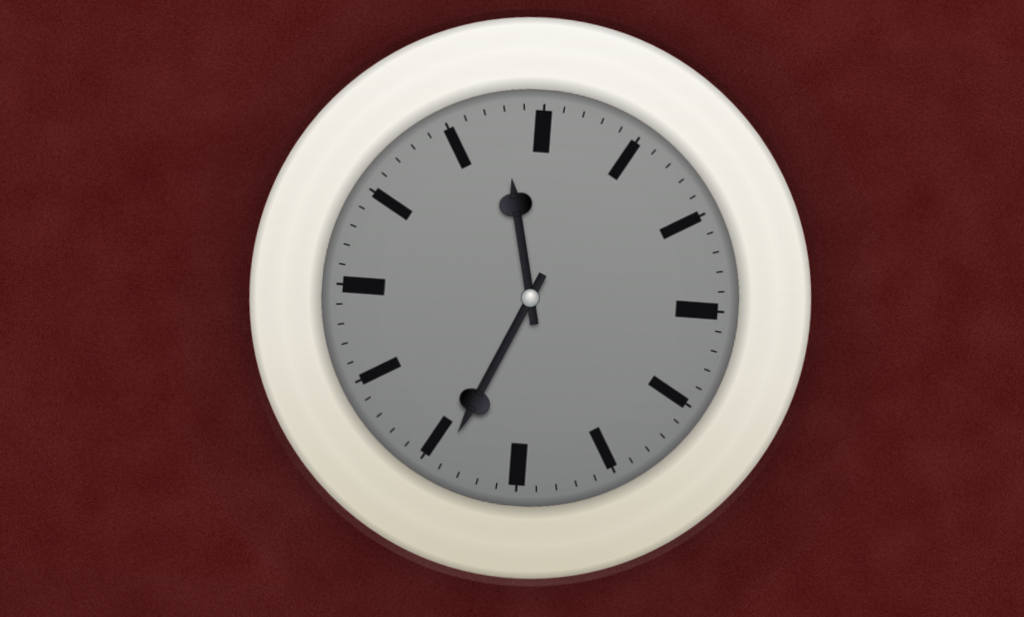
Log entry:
h=11 m=34
